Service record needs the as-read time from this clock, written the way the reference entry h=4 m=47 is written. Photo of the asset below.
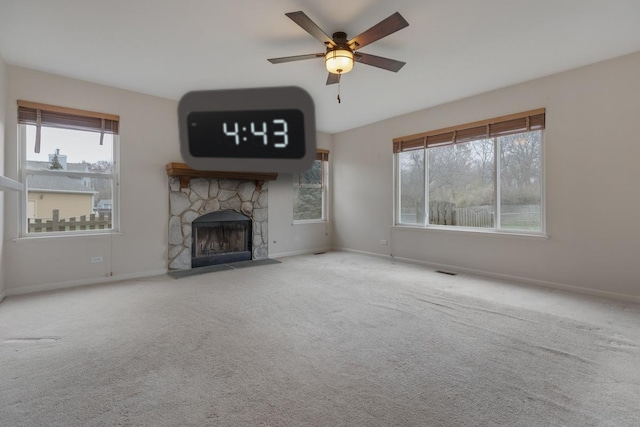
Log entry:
h=4 m=43
